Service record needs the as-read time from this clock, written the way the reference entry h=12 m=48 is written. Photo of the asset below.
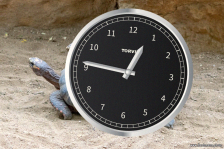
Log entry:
h=12 m=46
